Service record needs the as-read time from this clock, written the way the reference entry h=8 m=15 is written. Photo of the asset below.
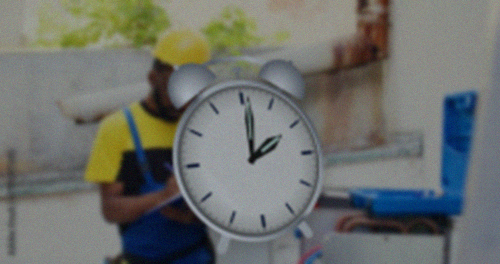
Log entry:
h=2 m=1
